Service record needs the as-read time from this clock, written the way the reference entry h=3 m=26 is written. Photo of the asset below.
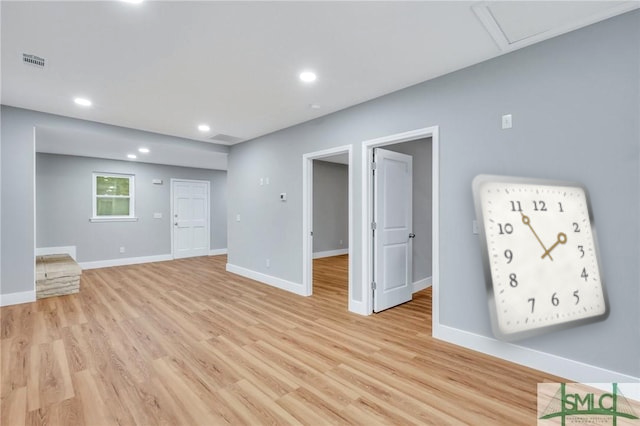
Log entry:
h=1 m=55
